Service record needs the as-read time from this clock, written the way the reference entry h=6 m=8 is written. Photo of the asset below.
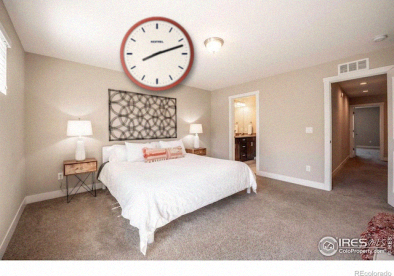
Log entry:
h=8 m=12
